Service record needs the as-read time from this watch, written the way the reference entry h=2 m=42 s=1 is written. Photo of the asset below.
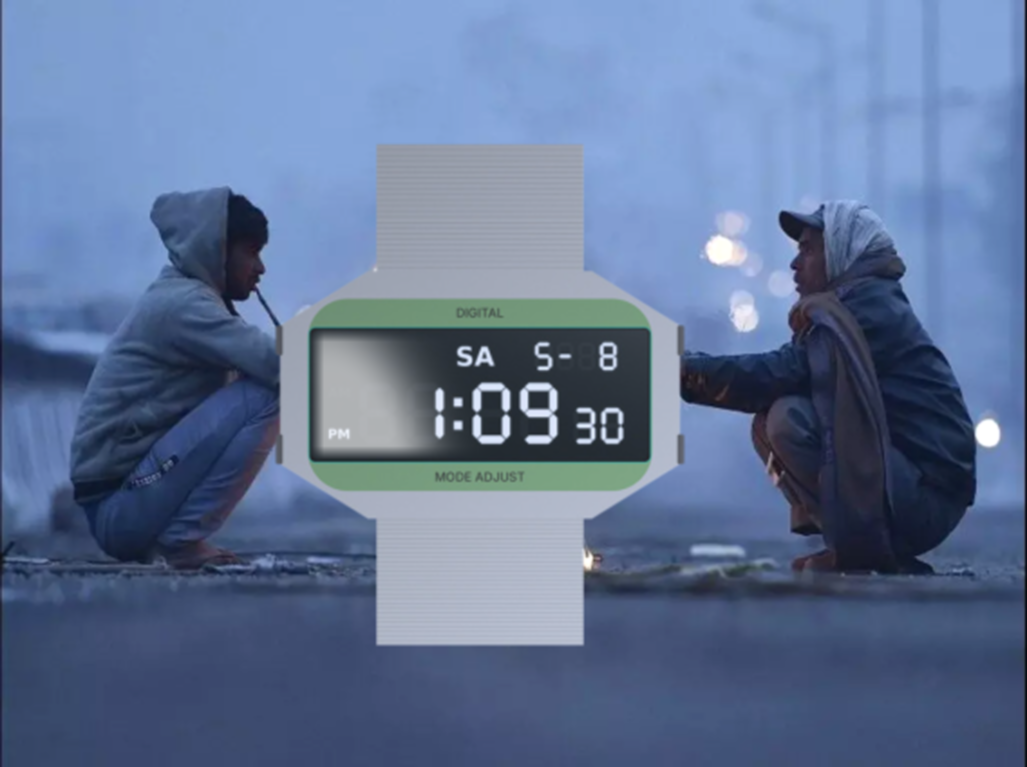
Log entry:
h=1 m=9 s=30
